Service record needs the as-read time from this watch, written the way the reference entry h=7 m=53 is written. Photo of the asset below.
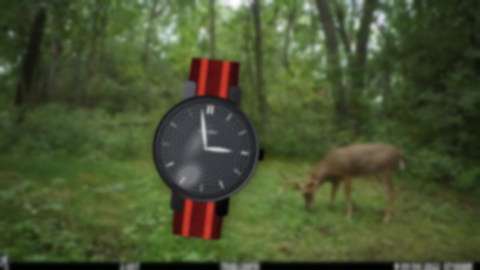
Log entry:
h=2 m=58
